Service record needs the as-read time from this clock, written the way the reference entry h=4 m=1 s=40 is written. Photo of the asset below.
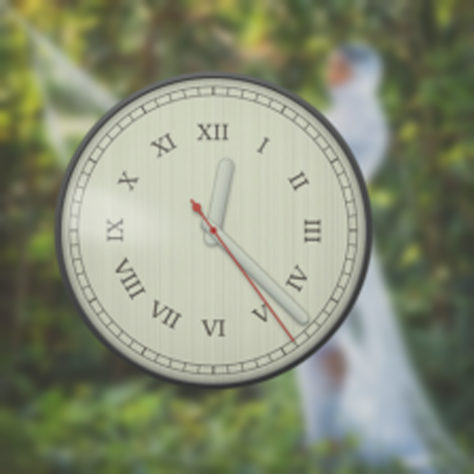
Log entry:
h=12 m=22 s=24
